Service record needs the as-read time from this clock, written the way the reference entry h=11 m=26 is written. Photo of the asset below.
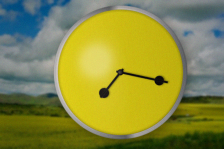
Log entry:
h=7 m=17
